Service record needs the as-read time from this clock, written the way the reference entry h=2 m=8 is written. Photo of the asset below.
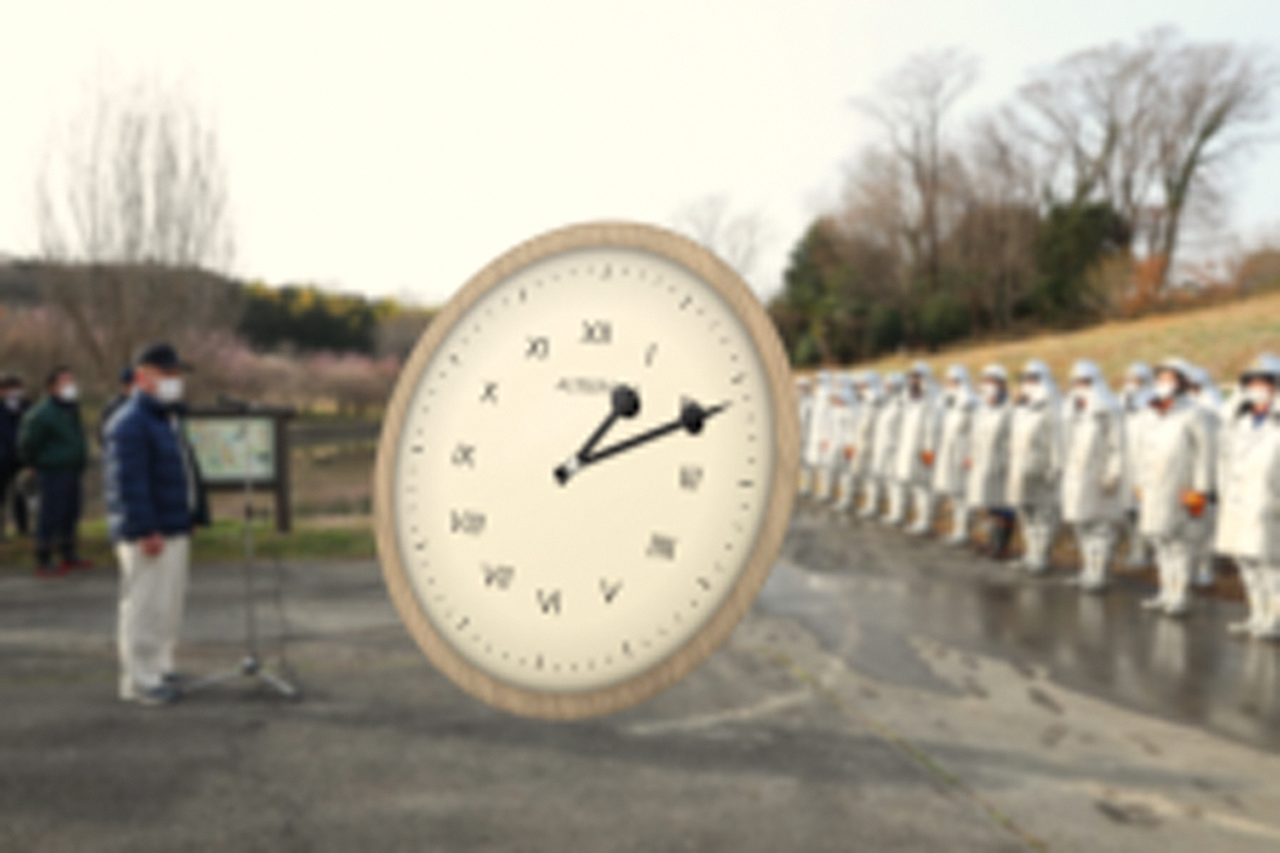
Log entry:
h=1 m=11
